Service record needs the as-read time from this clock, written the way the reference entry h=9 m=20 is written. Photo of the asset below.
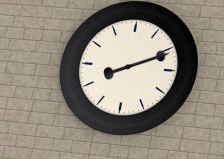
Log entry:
h=8 m=11
